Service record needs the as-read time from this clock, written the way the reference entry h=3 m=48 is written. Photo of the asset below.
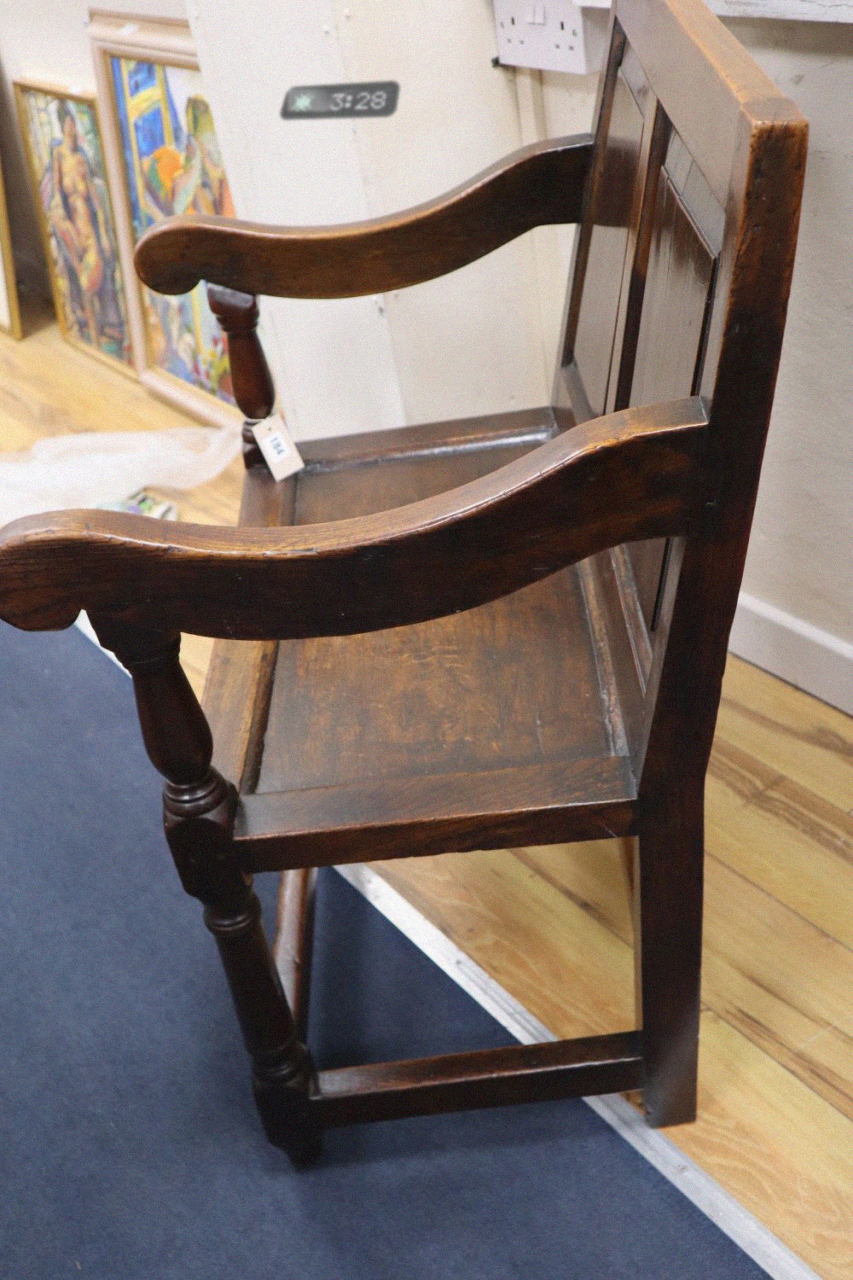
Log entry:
h=3 m=28
